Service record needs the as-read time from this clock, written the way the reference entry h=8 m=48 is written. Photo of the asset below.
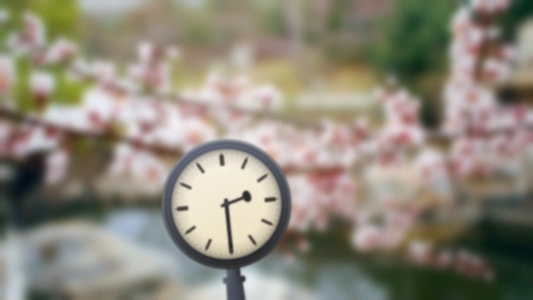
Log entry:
h=2 m=30
